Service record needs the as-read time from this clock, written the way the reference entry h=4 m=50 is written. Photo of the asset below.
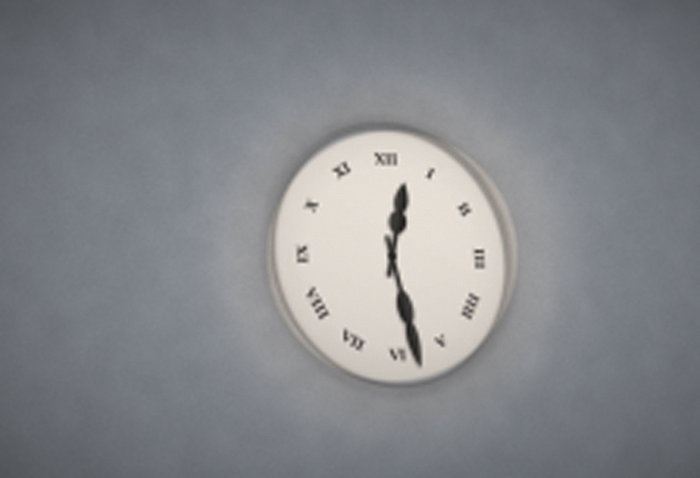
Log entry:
h=12 m=28
